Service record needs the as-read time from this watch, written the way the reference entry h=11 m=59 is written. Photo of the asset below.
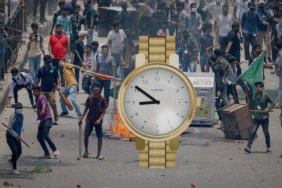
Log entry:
h=8 m=51
